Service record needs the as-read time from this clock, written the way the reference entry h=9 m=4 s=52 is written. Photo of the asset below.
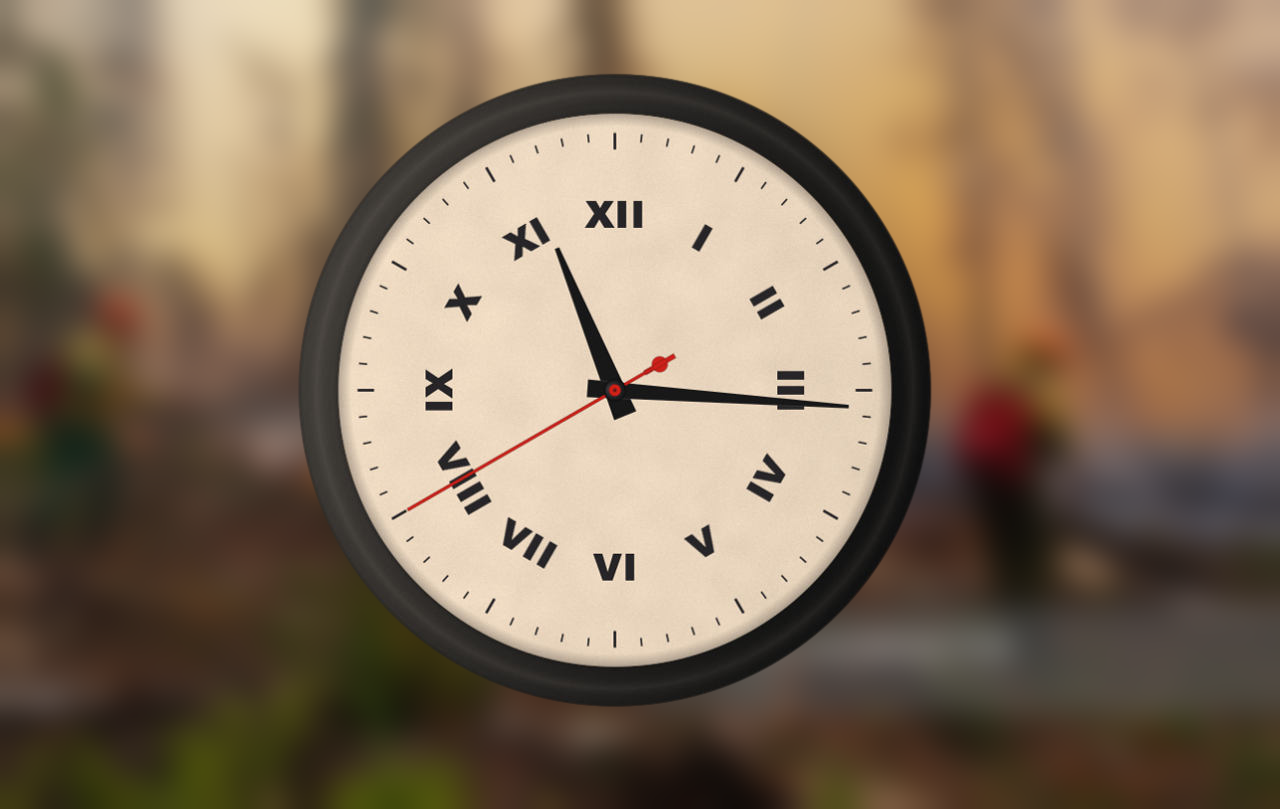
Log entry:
h=11 m=15 s=40
